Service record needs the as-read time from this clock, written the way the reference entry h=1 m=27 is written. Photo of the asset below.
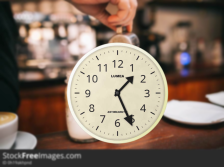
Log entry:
h=1 m=26
